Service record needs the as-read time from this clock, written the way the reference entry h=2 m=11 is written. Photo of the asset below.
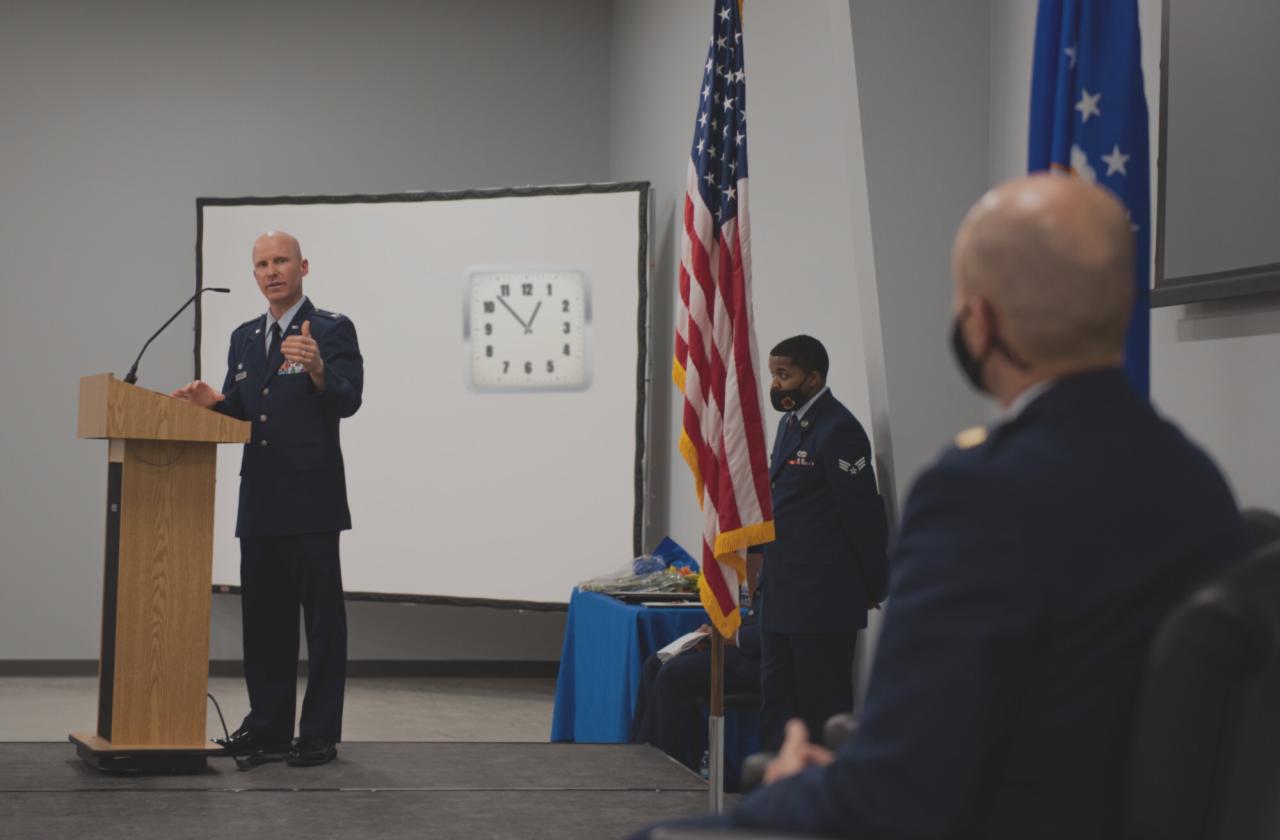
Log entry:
h=12 m=53
